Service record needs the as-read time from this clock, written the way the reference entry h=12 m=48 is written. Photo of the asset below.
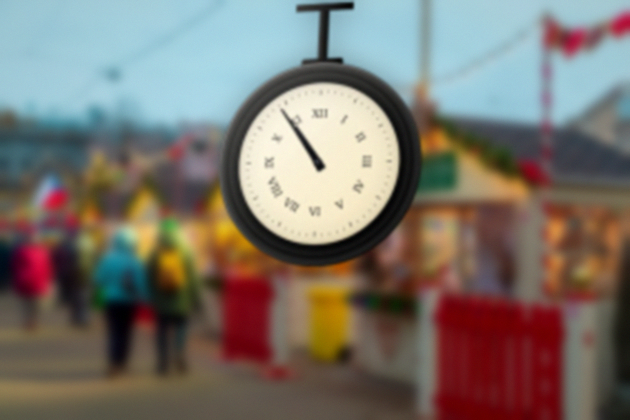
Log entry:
h=10 m=54
